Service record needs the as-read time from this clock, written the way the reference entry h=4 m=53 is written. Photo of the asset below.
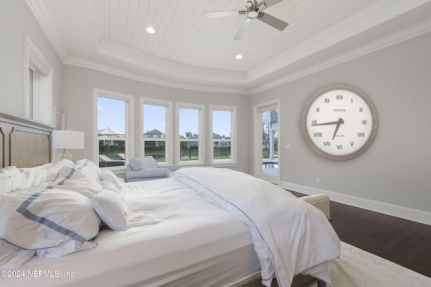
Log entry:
h=6 m=44
